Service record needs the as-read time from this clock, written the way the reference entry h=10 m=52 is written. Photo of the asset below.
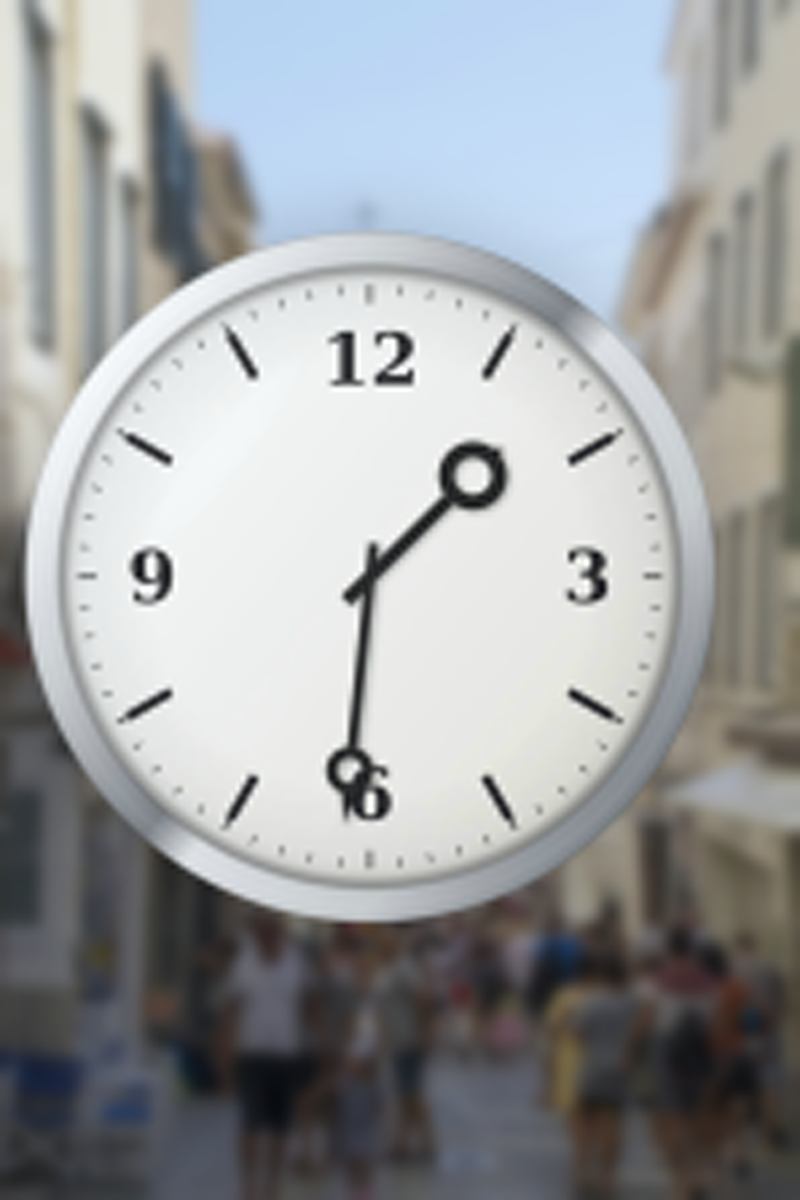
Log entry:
h=1 m=31
